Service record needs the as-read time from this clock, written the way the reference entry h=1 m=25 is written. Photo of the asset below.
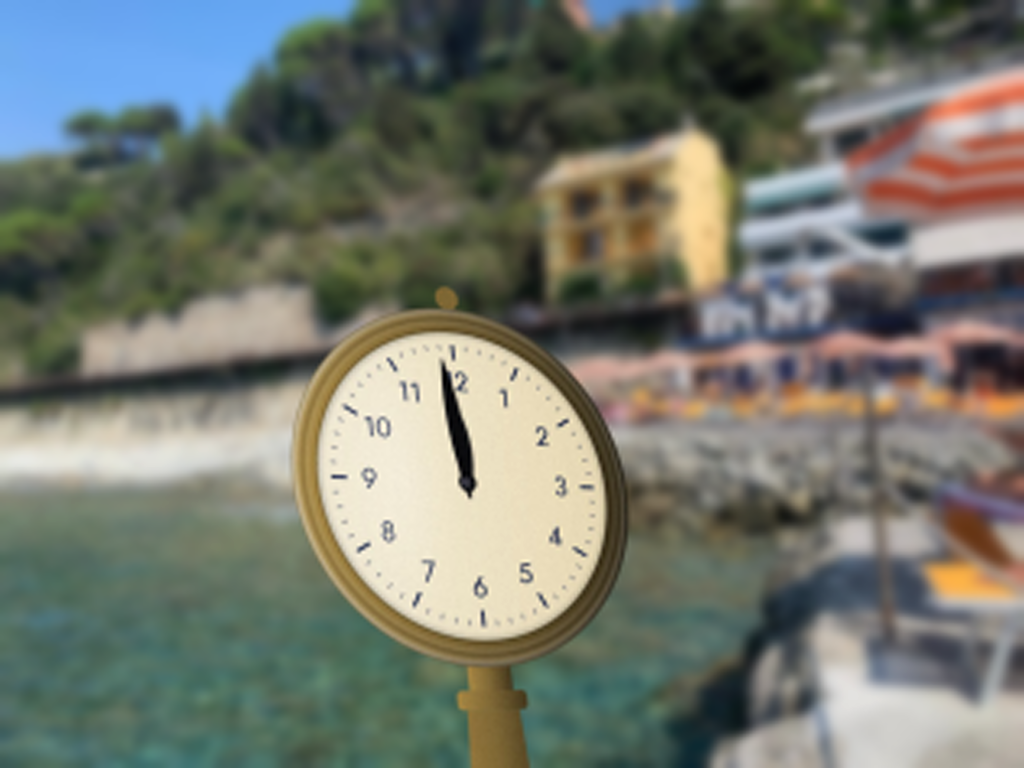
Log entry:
h=11 m=59
